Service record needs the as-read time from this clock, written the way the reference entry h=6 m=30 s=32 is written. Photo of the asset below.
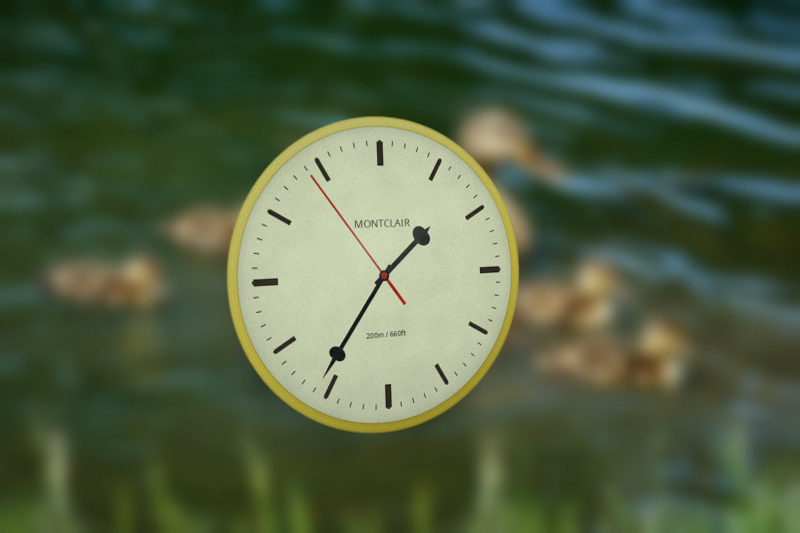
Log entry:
h=1 m=35 s=54
